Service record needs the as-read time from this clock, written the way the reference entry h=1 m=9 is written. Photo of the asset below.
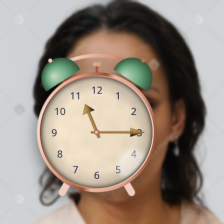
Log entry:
h=11 m=15
